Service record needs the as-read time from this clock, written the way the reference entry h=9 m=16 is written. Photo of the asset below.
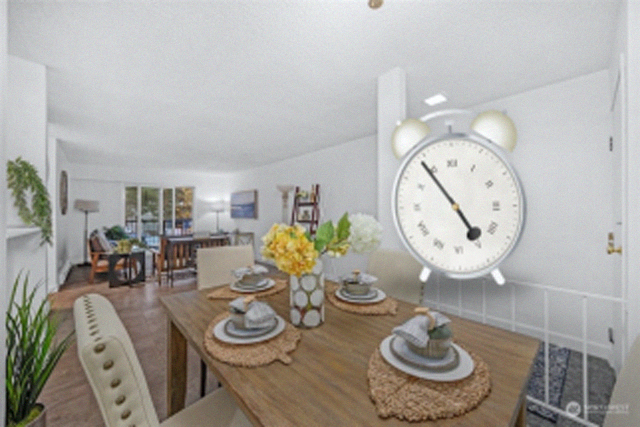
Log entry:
h=4 m=54
